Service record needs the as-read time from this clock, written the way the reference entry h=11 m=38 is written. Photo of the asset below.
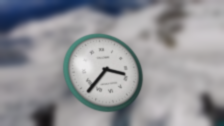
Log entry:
h=3 m=38
